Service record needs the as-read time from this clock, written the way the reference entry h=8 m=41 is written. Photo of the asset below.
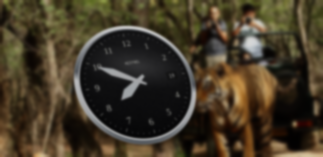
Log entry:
h=7 m=50
